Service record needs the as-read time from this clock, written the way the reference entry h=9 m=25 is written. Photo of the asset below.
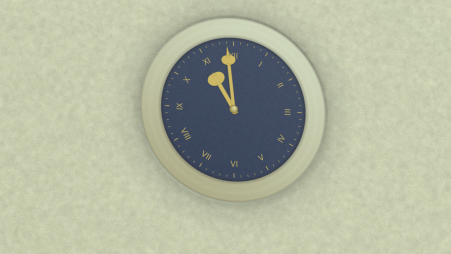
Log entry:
h=10 m=59
